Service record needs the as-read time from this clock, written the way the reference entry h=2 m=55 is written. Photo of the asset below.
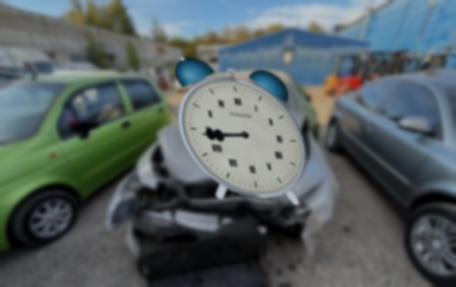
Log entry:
h=8 m=44
